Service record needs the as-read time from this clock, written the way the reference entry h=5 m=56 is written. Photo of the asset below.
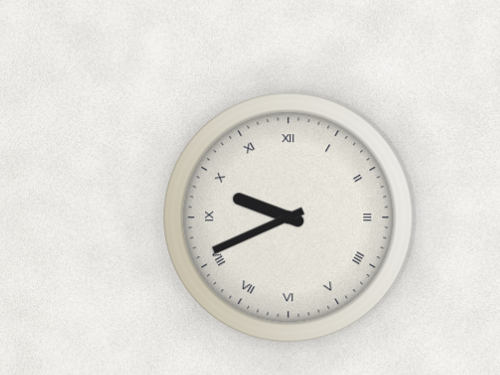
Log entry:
h=9 m=41
